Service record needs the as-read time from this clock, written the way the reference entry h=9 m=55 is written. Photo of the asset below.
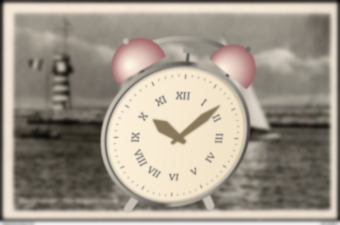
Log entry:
h=10 m=8
